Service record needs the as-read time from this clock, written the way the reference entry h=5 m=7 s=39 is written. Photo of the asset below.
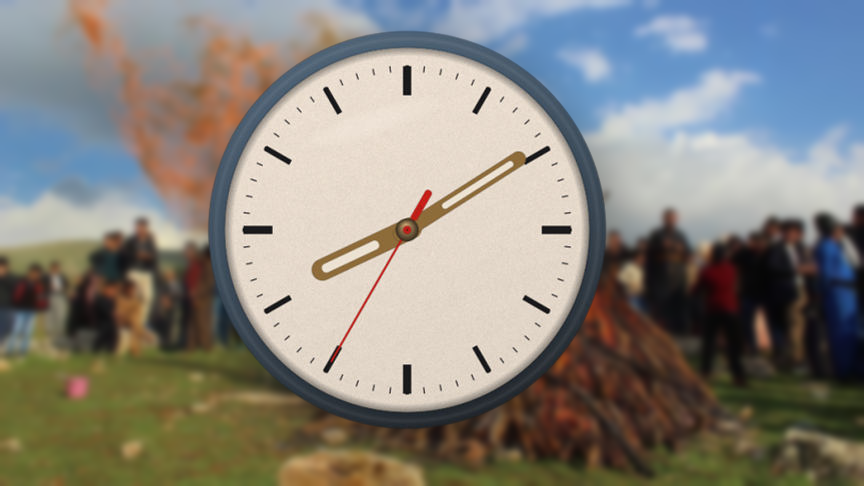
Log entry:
h=8 m=9 s=35
